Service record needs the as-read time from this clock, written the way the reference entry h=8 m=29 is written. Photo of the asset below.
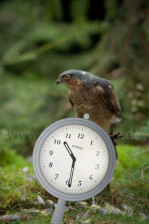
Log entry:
h=10 m=29
